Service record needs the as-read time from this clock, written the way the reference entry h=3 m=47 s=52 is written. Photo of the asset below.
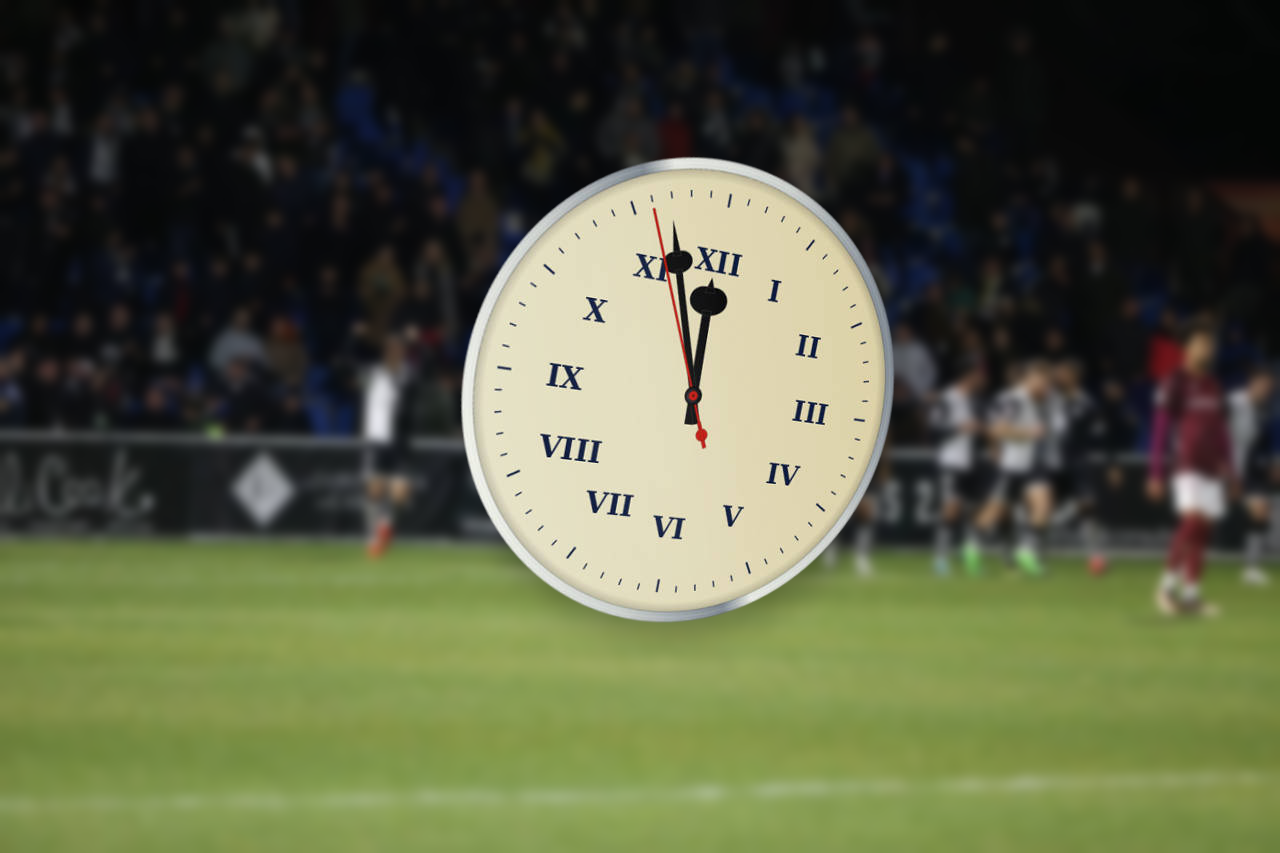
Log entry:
h=11 m=56 s=56
